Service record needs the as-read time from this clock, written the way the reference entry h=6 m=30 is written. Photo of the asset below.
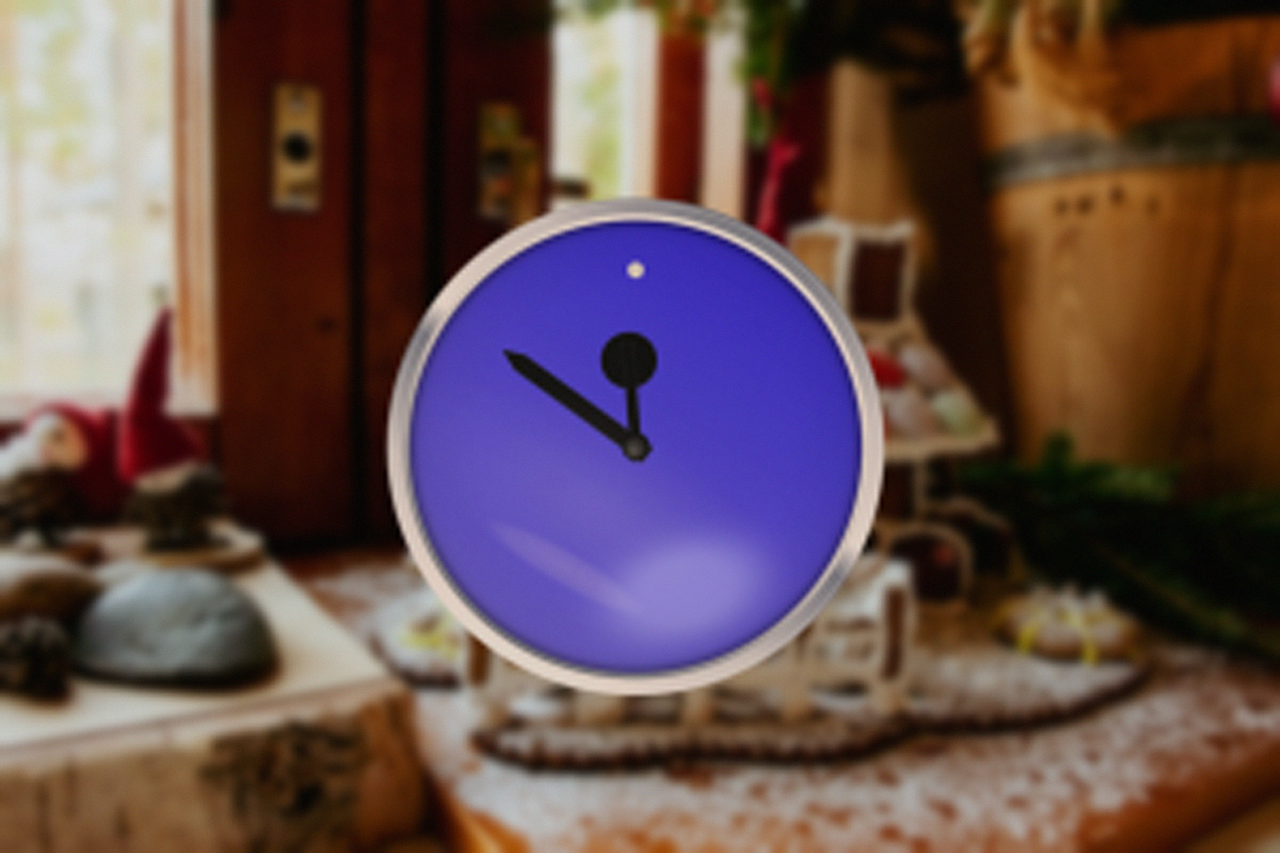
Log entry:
h=11 m=51
